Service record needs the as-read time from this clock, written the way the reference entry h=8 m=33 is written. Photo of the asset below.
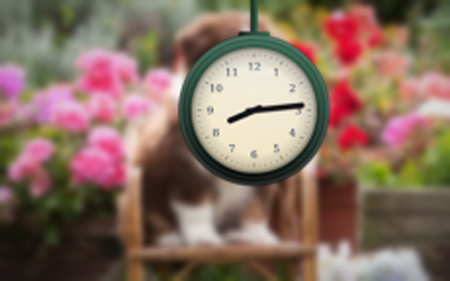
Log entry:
h=8 m=14
